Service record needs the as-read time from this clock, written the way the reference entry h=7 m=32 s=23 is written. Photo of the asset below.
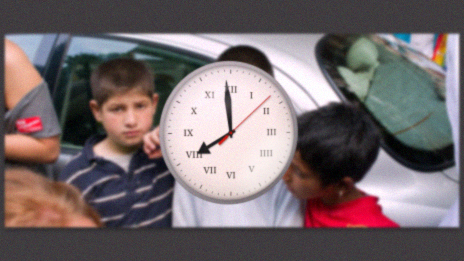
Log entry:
h=7 m=59 s=8
